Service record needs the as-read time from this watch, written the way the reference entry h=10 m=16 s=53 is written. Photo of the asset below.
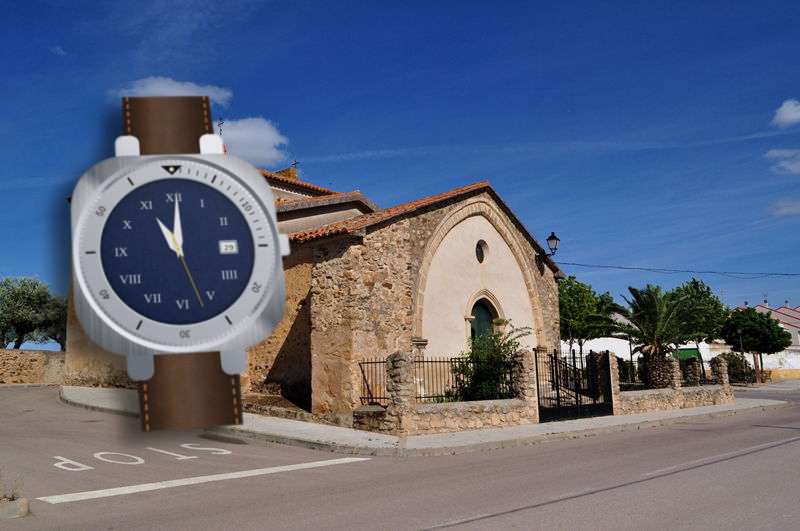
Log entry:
h=11 m=0 s=27
